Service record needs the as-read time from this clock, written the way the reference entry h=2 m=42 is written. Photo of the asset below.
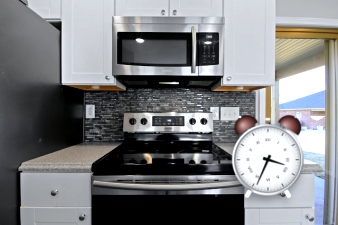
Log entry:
h=3 m=34
